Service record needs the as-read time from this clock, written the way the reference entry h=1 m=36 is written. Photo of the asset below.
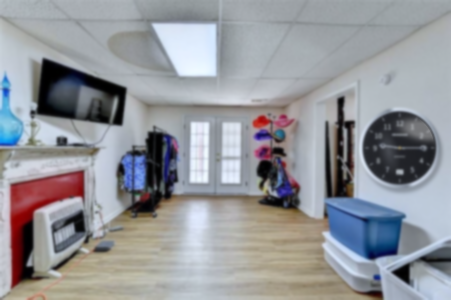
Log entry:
h=9 m=15
